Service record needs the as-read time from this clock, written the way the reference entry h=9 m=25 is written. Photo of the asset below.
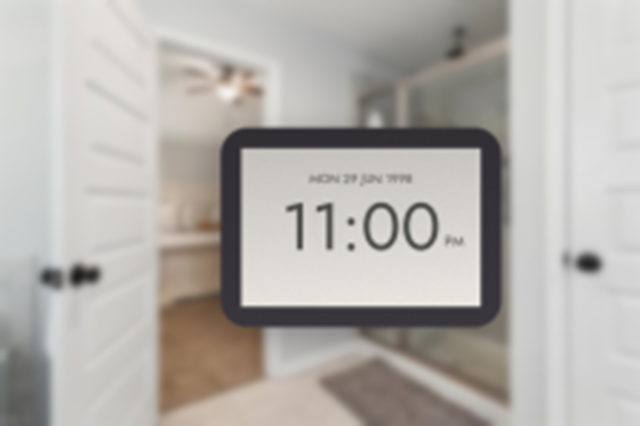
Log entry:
h=11 m=0
